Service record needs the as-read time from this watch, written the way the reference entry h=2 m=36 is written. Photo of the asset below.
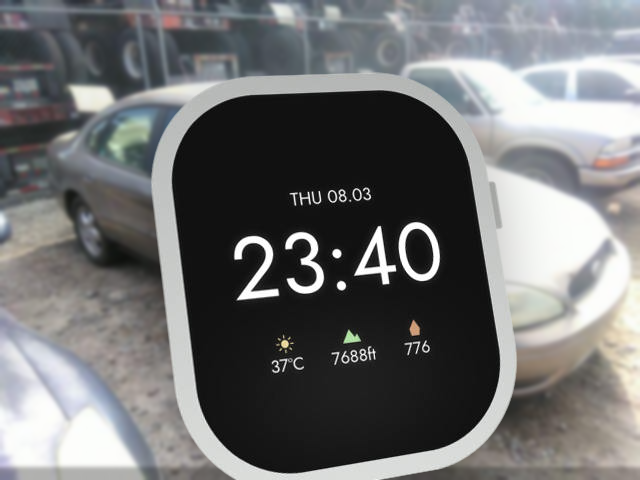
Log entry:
h=23 m=40
